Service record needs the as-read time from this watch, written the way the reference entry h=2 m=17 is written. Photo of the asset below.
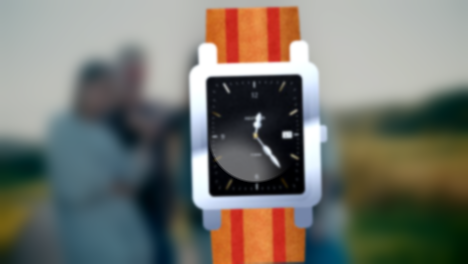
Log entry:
h=12 m=24
